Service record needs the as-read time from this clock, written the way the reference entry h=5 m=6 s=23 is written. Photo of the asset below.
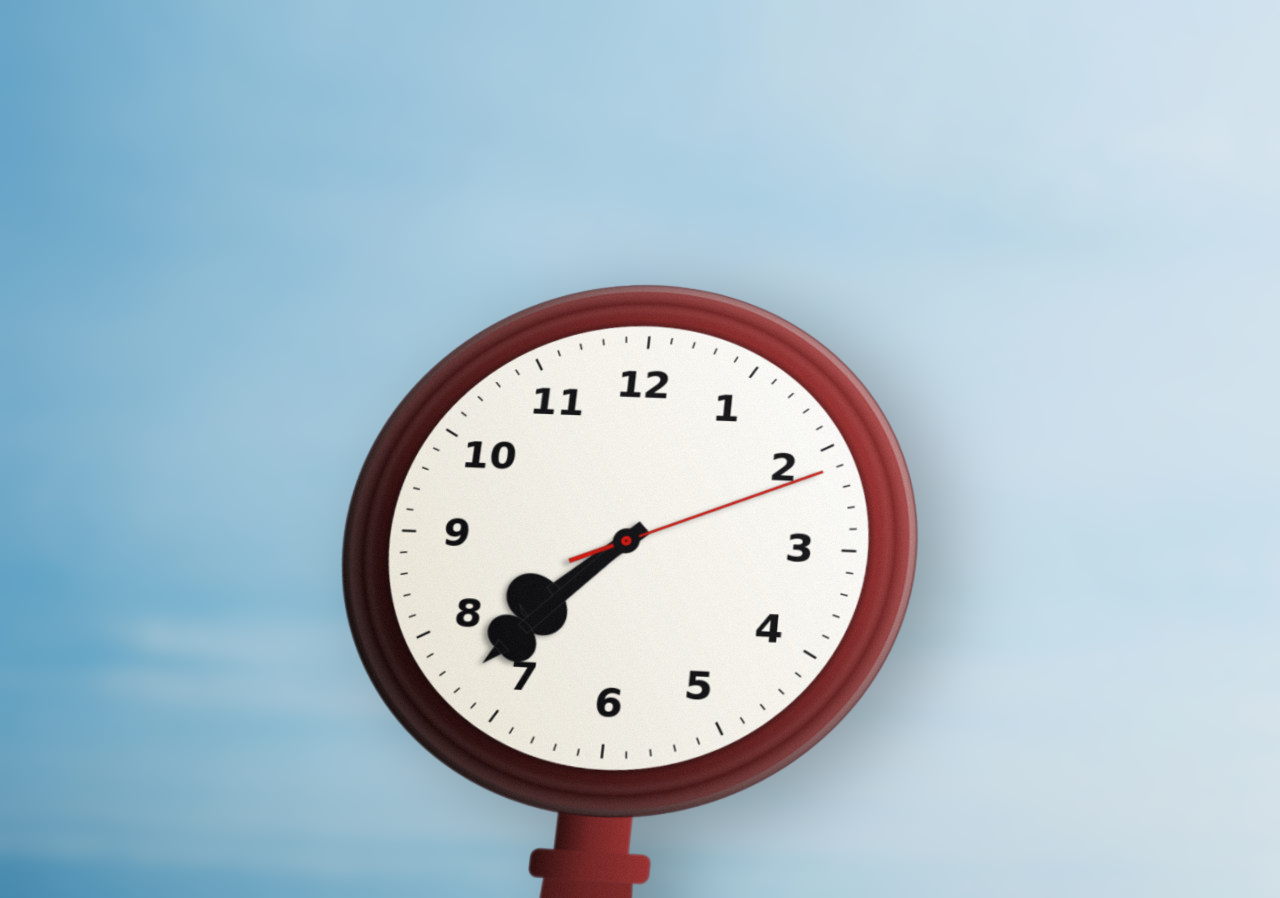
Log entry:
h=7 m=37 s=11
